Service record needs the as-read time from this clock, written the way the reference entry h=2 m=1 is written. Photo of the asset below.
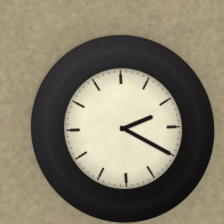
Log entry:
h=2 m=20
